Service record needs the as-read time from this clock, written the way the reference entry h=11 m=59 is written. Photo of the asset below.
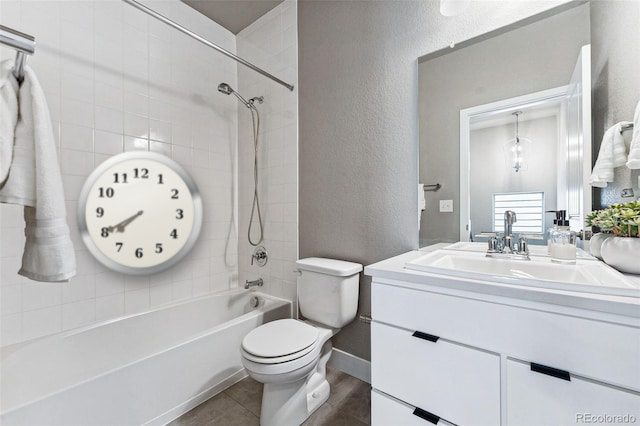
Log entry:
h=7 m=40
